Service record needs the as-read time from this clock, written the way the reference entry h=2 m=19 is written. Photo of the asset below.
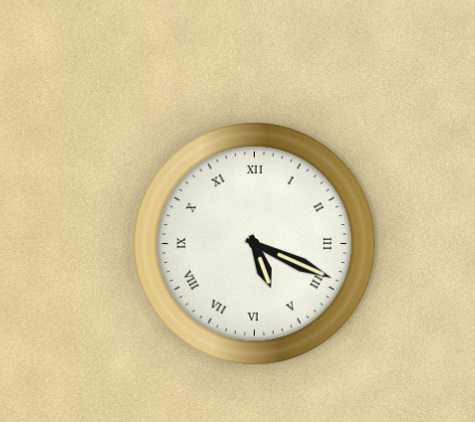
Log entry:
h=5 m=19
